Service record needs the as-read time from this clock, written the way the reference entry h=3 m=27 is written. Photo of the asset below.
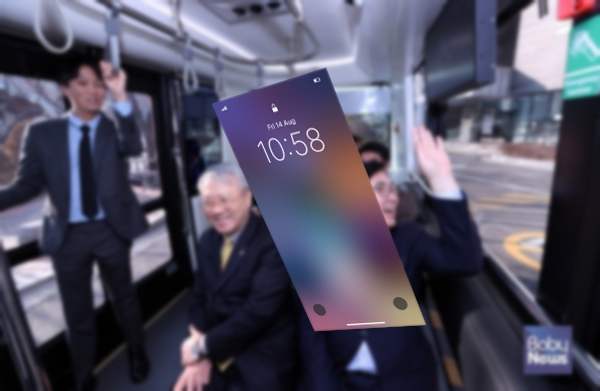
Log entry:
h=10 m=58
